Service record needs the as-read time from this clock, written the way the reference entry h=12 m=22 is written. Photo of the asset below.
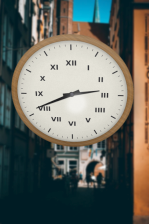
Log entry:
h=2 m=41
